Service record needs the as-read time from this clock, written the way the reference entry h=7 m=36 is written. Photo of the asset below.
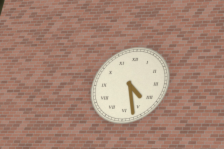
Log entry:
h=4 m=27
